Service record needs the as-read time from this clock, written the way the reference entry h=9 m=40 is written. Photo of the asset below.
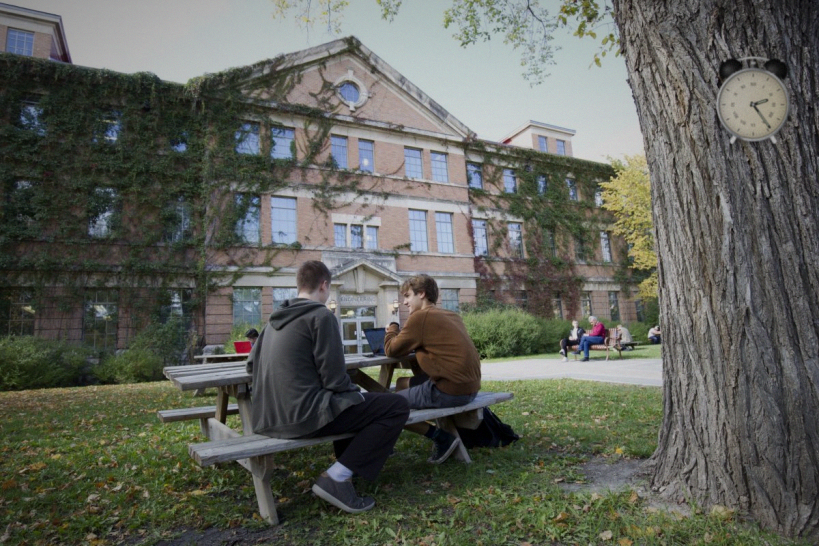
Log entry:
h=2 m=24
